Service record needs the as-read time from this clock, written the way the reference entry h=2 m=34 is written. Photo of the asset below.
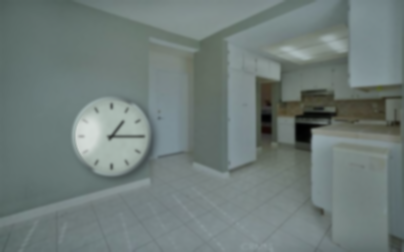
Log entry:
h=1 m=15
